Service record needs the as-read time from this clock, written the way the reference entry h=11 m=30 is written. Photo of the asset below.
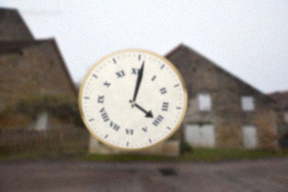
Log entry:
h=4 m=1
